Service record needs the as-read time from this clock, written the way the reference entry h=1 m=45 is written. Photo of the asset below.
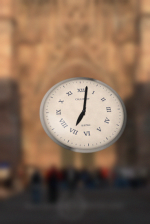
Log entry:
h=7 m=2
